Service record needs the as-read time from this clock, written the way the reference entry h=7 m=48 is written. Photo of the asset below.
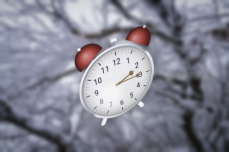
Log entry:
h=2 m=15
